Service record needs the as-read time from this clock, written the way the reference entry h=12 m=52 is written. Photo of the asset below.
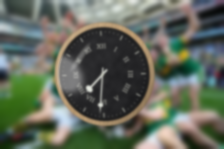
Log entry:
h=7 m=31
